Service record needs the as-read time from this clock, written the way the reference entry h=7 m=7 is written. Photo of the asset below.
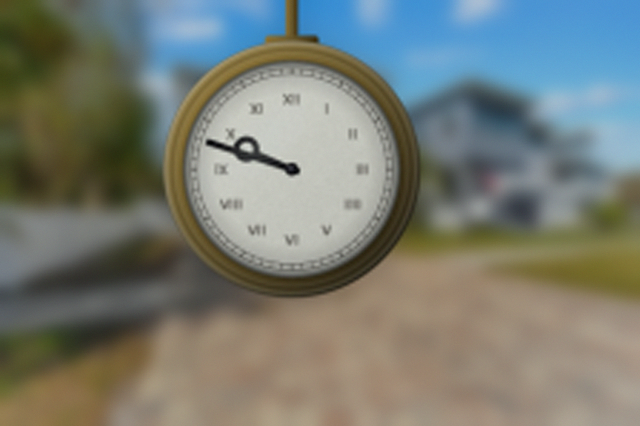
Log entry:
h=9 m=48
